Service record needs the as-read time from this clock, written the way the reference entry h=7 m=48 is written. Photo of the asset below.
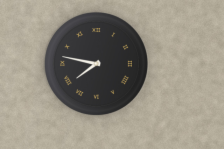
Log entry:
h=7 m=47
